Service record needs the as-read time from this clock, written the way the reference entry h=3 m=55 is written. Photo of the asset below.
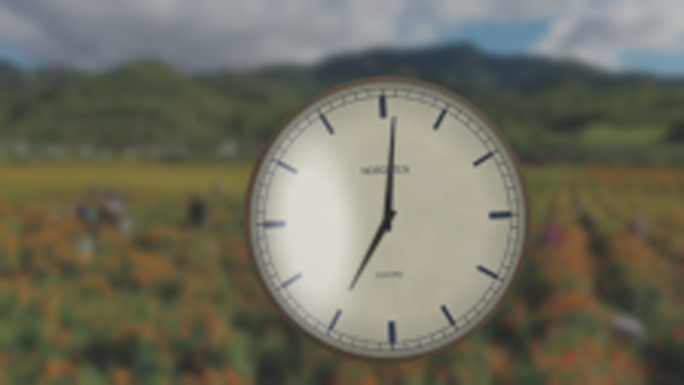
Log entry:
h=7 m=1
